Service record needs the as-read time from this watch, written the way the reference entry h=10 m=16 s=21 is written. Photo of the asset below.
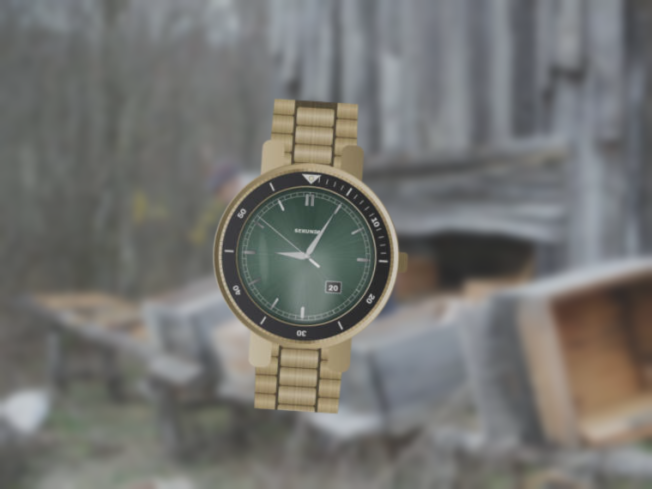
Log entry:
h=9 m=4 s=51
